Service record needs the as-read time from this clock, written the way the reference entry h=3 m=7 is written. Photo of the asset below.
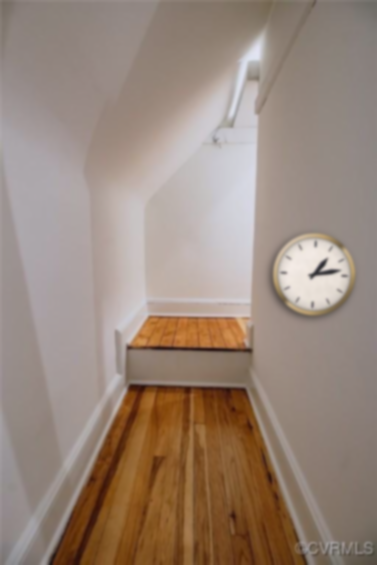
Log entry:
h=1 m=13
